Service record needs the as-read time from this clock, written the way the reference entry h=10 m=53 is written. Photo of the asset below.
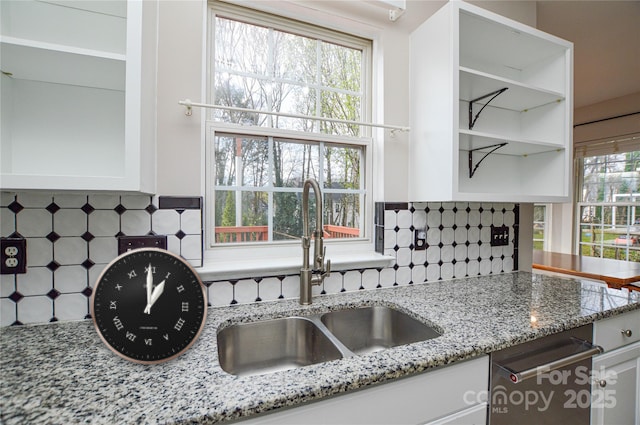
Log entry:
h=1 m=0
